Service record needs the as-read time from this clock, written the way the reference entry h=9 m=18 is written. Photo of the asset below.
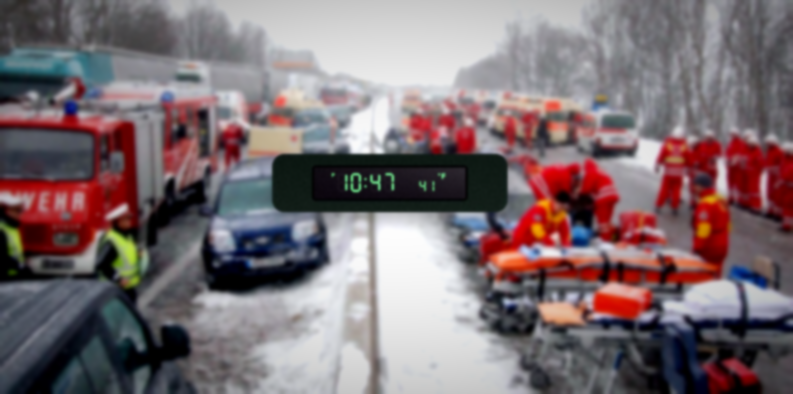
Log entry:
h=10 m=47
